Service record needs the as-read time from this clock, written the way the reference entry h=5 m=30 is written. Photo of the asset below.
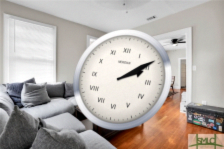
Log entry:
h=2 m=9
